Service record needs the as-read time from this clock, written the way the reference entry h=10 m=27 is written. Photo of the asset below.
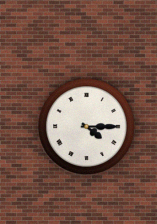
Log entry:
h=4 m=15
